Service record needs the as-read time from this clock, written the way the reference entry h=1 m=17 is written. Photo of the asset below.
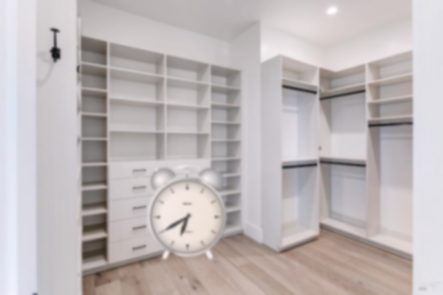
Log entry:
h=6 m=40
